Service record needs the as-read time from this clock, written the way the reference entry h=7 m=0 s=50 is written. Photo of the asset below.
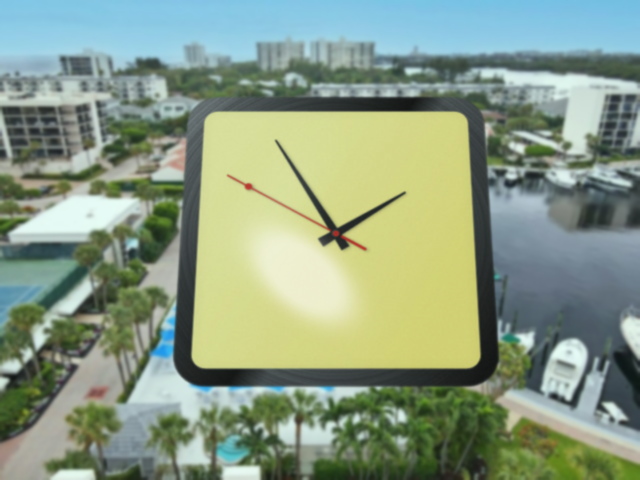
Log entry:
h=1 m=54 s=50
